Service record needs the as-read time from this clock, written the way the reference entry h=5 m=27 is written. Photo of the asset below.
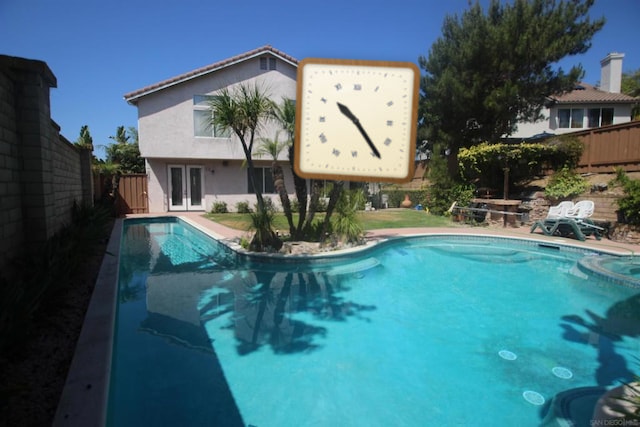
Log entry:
h=10 m=24
